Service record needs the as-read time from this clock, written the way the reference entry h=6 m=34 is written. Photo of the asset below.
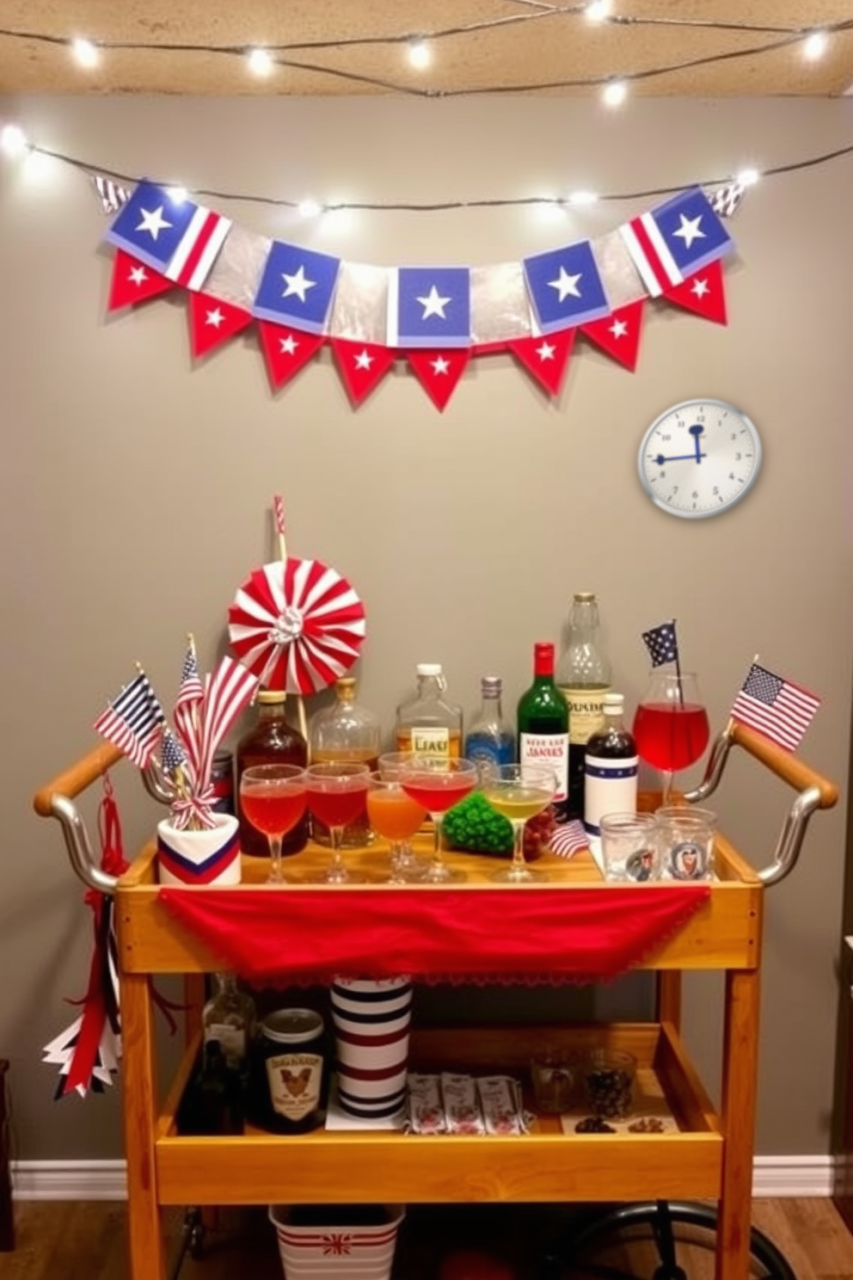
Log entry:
h=11 m=44
